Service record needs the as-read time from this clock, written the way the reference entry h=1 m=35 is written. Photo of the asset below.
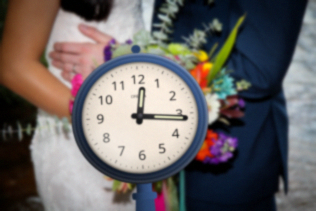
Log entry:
h=12 m=16
